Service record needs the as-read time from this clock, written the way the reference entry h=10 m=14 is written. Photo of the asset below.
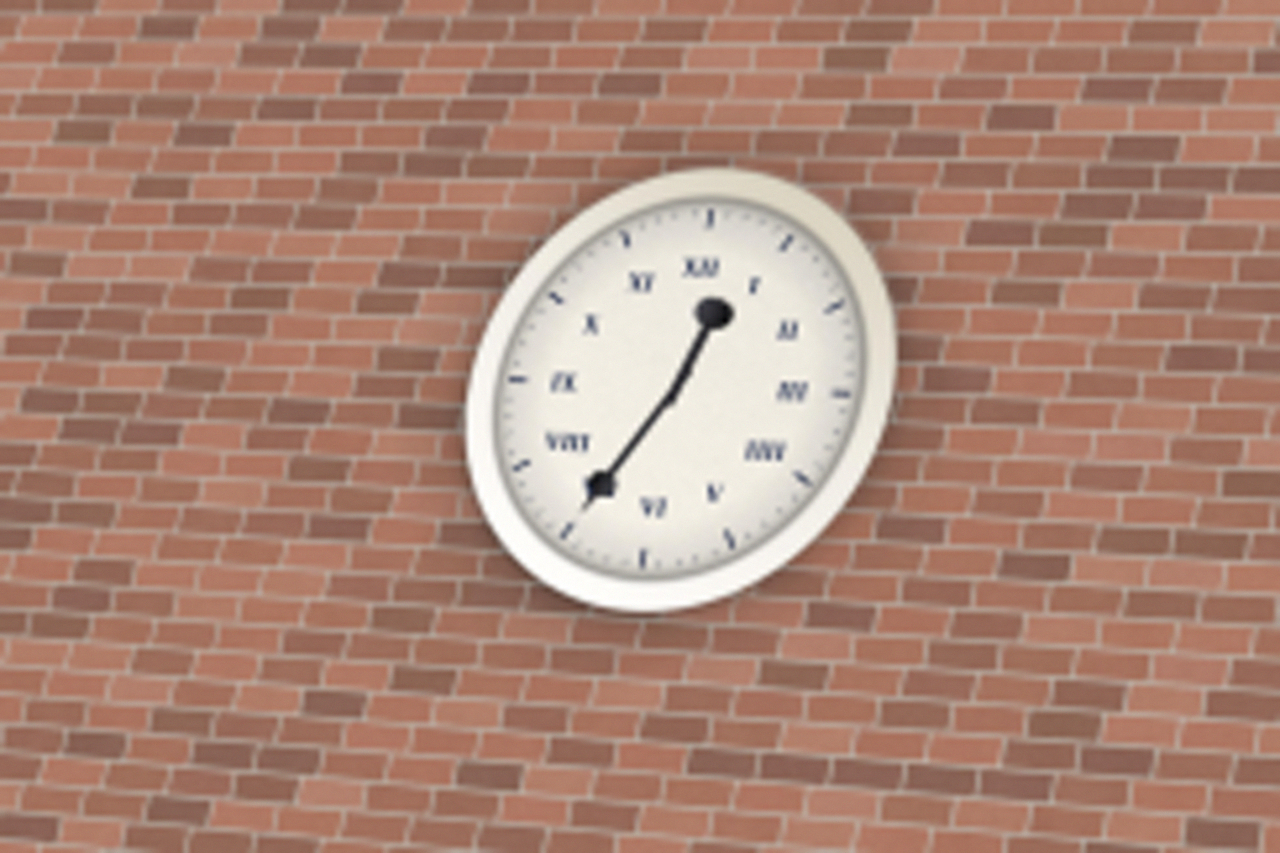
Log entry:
h=12 m=35
